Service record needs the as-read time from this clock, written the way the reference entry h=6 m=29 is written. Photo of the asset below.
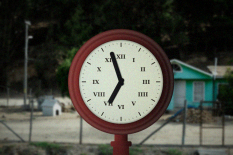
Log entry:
h=6 m=57
